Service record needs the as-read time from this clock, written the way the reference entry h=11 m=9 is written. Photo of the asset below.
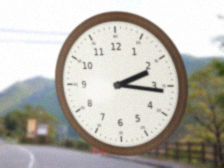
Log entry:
h=2 m=16
